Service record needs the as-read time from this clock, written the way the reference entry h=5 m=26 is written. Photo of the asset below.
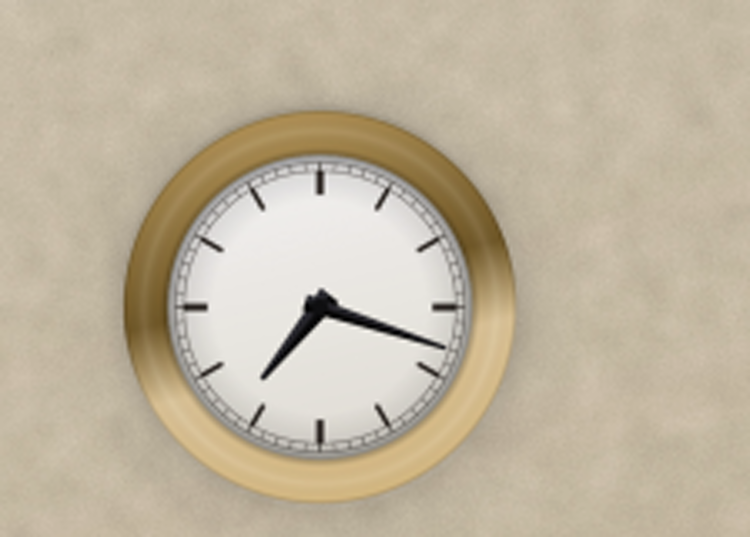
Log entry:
h=7 m=18
